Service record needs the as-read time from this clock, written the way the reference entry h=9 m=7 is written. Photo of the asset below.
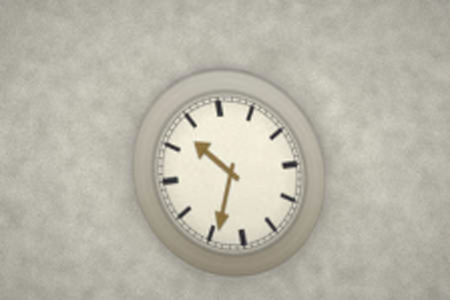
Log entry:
h=10 m=34
